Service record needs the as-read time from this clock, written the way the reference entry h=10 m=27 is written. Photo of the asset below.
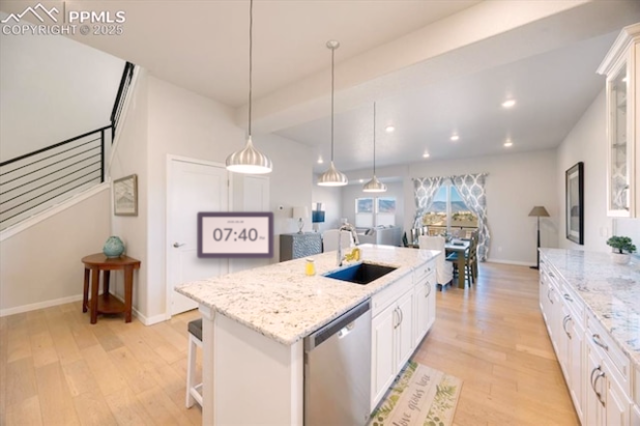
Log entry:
h=7 m=40
